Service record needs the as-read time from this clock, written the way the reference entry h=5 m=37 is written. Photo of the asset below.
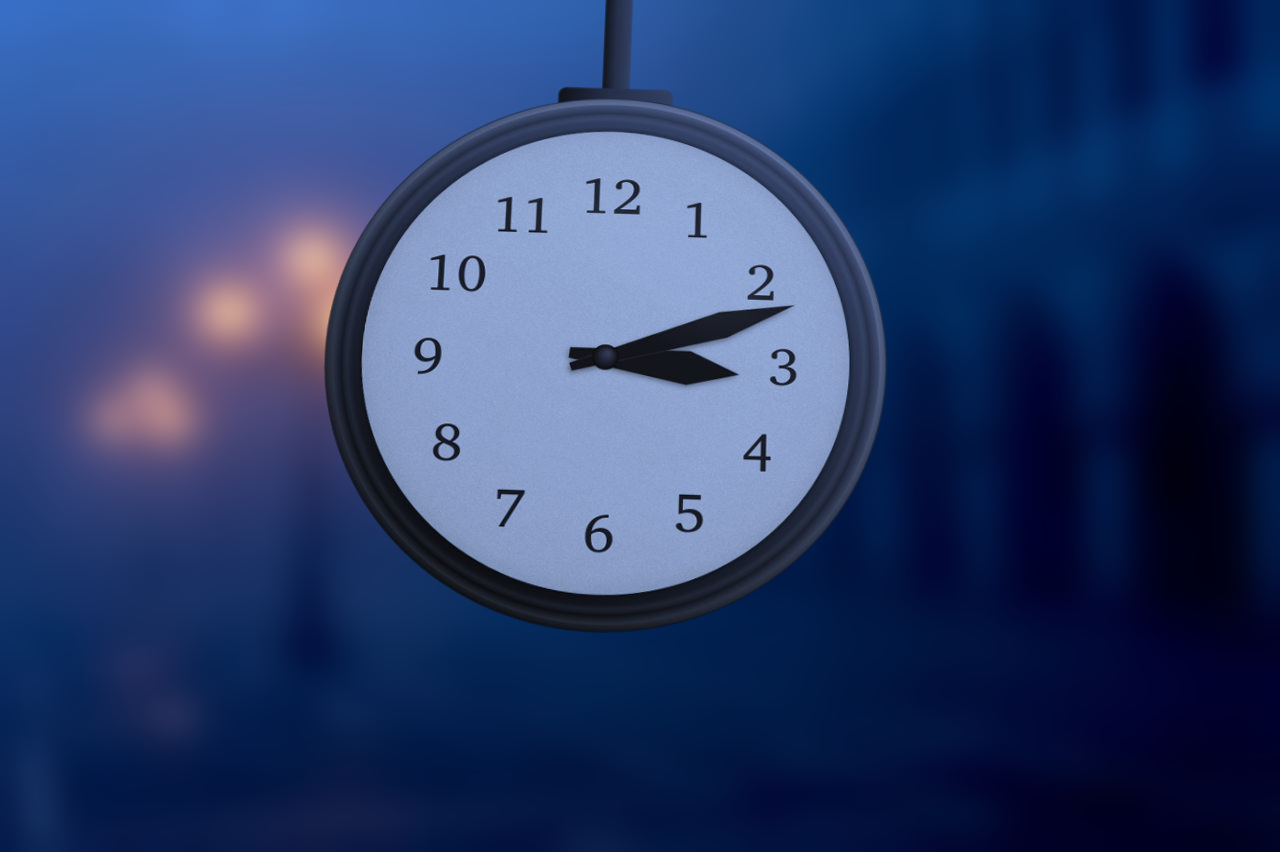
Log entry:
h=3 m=12
